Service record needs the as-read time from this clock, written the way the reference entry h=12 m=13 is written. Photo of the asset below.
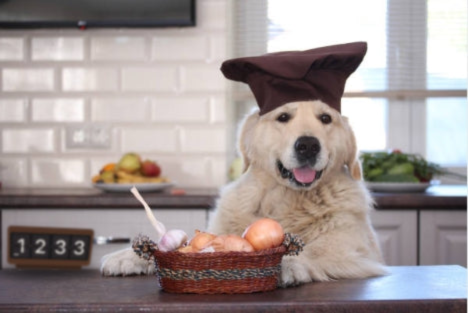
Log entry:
h=12 m=33
